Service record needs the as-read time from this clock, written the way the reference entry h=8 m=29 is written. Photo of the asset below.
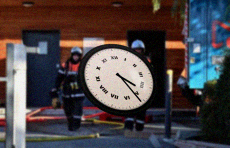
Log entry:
h=4 m=26
